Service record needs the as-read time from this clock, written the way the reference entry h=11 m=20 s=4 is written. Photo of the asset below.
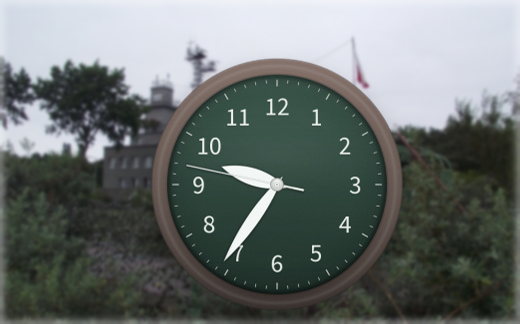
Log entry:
h=9 m=35 s=47
